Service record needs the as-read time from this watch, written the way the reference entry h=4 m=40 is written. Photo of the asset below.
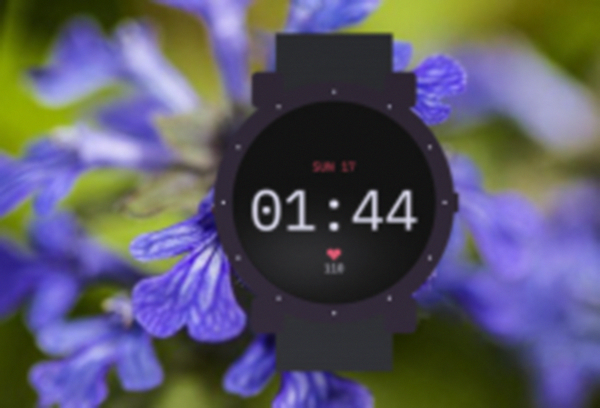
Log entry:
h=1 m=44
